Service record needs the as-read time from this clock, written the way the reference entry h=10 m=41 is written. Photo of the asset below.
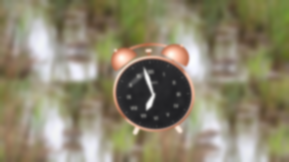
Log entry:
h=6 m=58
